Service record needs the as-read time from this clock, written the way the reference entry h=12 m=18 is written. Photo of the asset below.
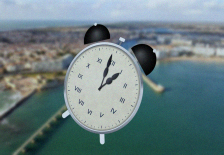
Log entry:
h=12 m=59
